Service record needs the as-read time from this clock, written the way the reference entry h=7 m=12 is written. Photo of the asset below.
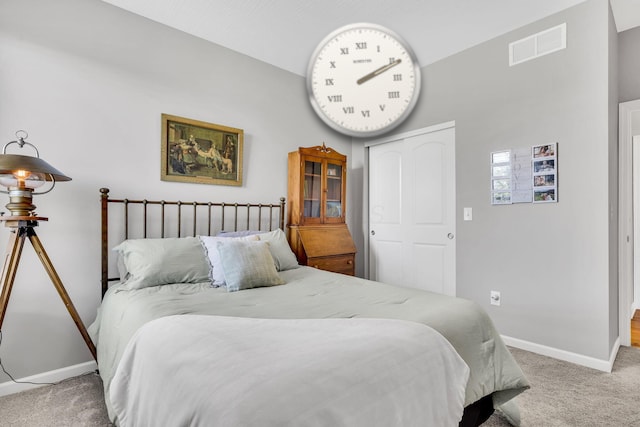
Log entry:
h=2 m=11
